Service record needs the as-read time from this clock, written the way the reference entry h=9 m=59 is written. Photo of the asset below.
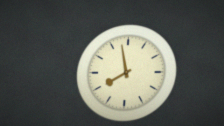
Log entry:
h=7 m=58
